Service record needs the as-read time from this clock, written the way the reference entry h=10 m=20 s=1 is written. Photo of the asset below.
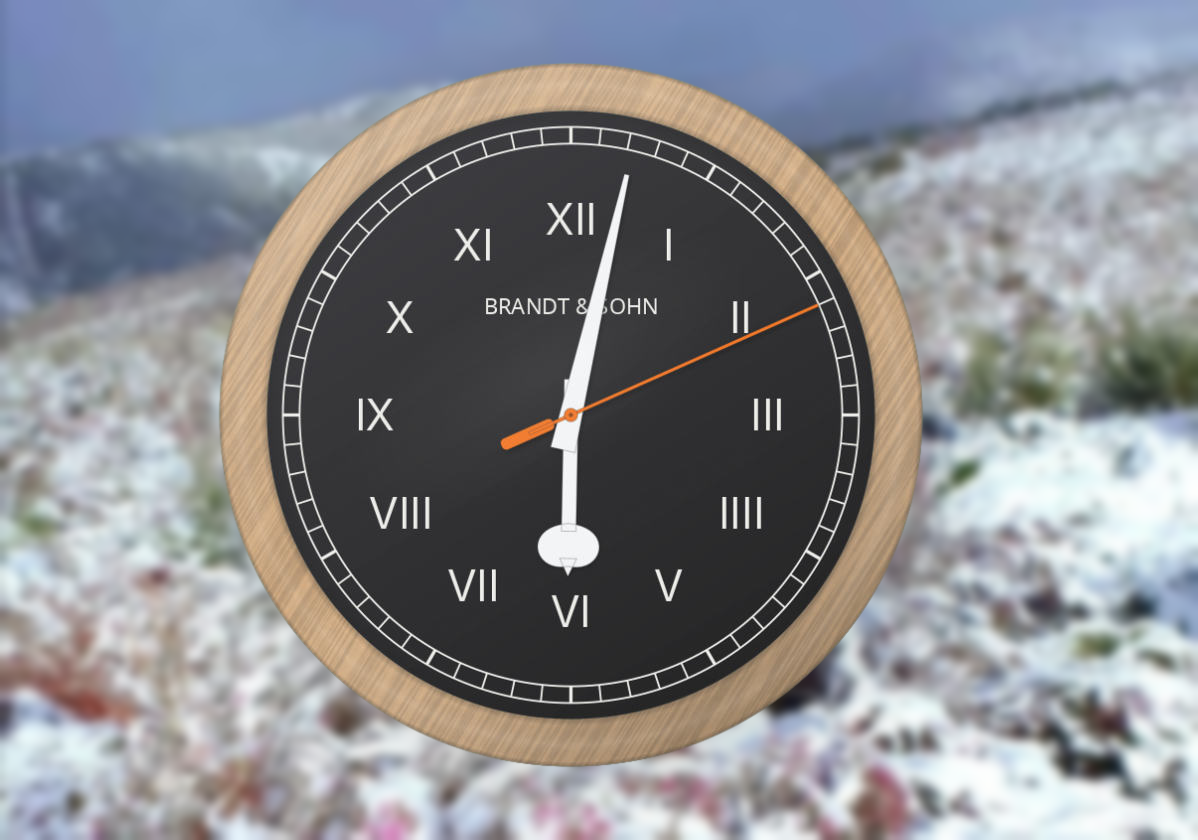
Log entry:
h=6 m=2 s=11
